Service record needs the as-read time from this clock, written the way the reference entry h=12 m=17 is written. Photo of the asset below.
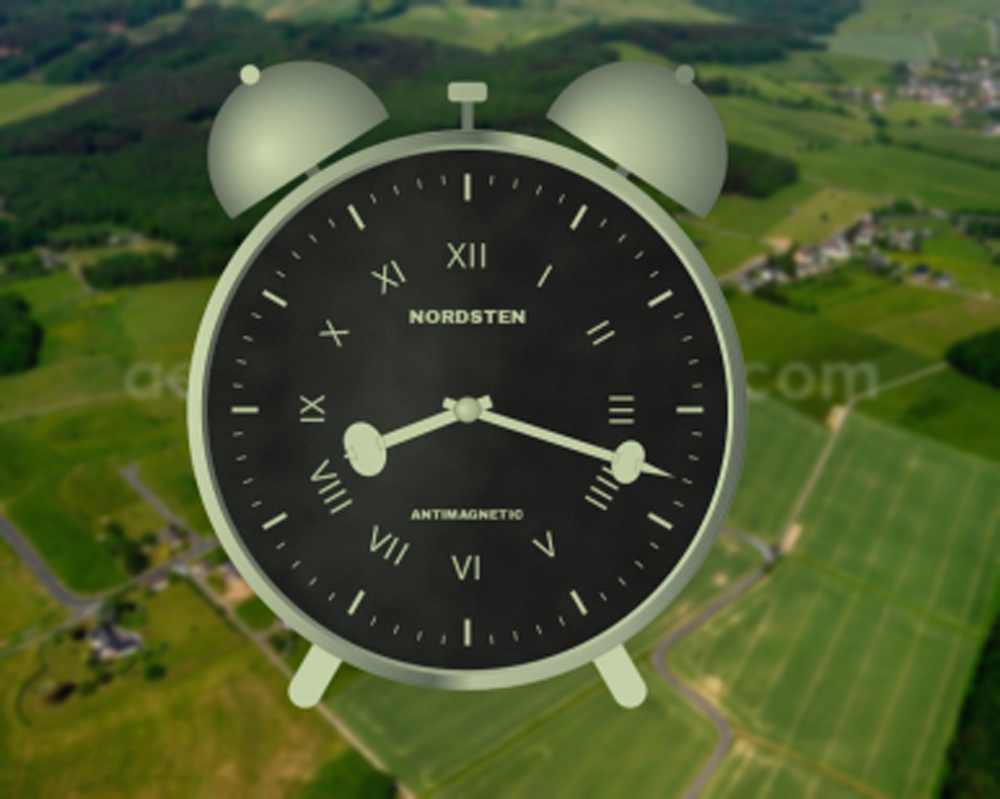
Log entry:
h=8 m=18
